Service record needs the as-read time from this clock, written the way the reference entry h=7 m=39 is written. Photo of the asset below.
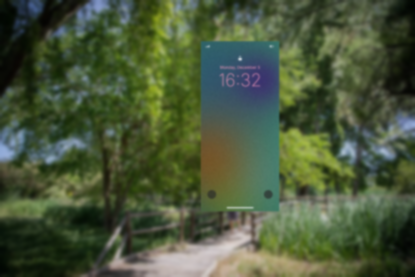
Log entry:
h=16 m=32
